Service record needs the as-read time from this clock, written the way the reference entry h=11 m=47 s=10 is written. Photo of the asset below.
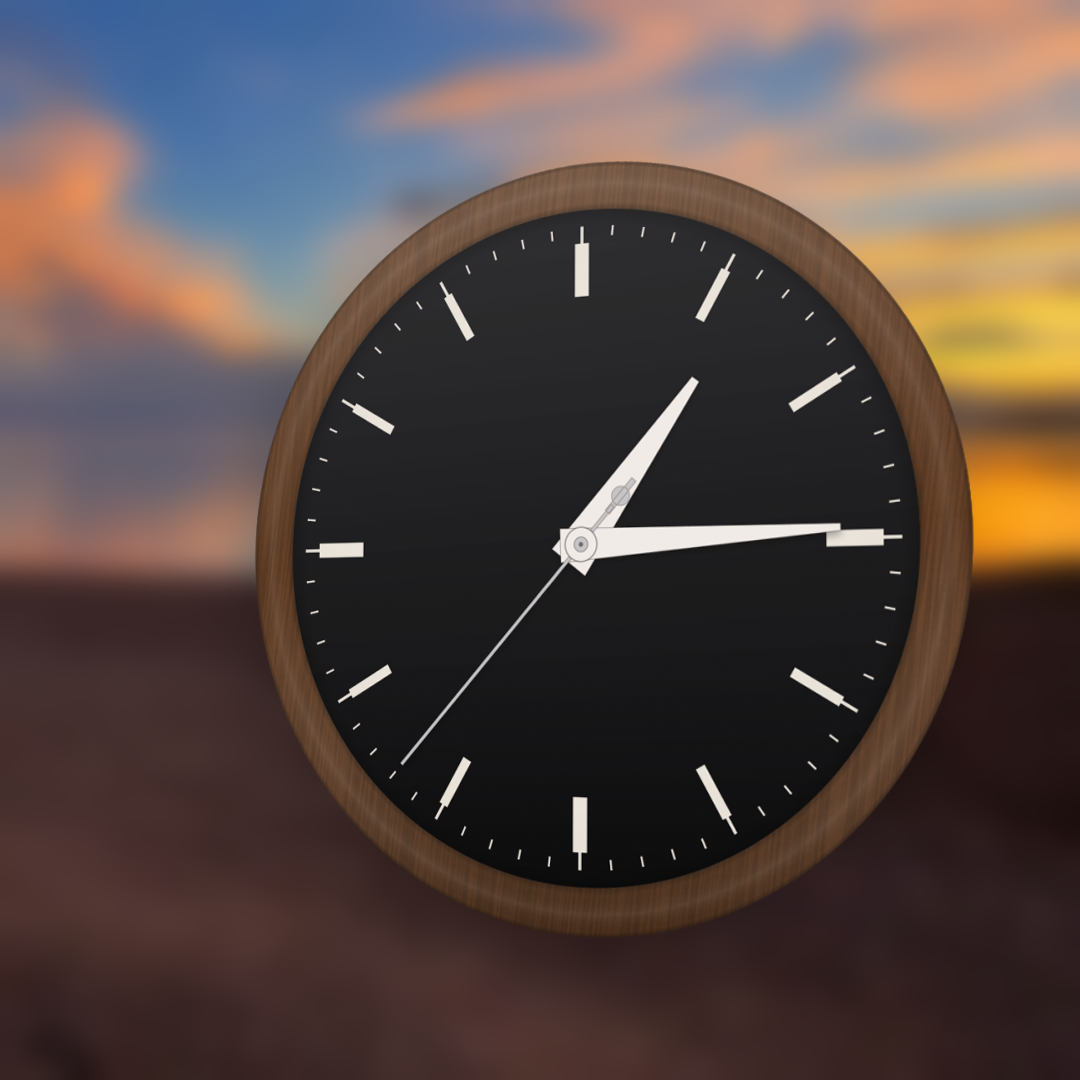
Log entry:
h=1 m=14 s=37
